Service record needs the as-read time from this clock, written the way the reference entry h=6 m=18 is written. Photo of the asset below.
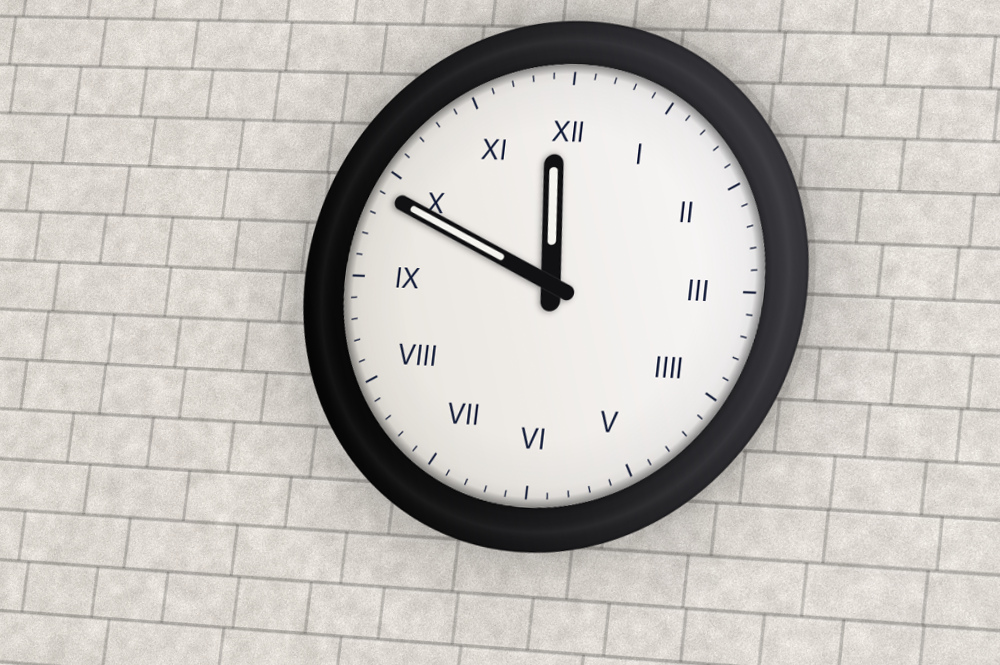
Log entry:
h=11 m=49
